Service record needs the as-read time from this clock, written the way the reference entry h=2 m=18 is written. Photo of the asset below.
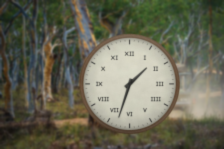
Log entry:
h=1 m=33
